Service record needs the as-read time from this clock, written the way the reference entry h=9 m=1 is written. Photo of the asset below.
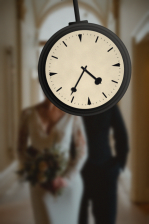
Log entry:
h=4 m=36
